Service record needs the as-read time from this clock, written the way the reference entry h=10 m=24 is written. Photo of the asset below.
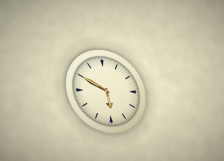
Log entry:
h=5 m=50
